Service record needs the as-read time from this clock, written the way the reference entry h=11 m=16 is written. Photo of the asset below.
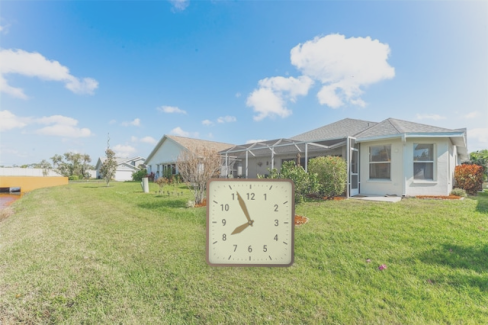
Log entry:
h=7 m=56
